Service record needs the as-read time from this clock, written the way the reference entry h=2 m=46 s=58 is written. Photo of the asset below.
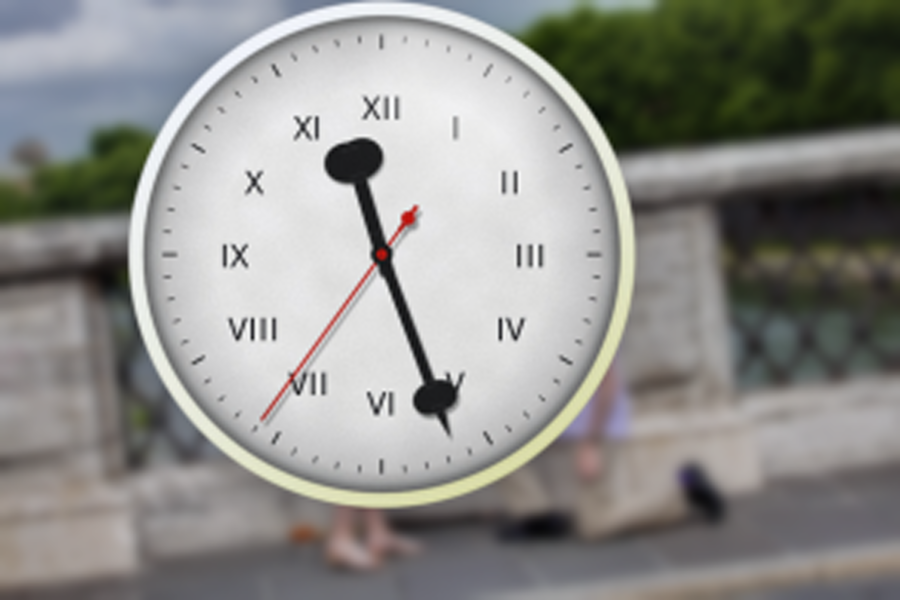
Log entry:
h=11 m=26 s=36
